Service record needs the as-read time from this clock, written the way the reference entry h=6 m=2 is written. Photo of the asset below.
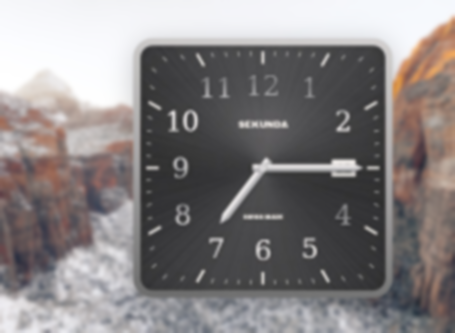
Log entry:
h=7 m=15
